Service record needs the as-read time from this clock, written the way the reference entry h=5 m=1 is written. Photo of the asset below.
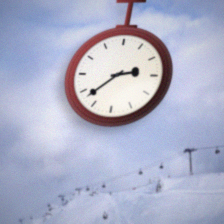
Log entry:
h=2 m=38
